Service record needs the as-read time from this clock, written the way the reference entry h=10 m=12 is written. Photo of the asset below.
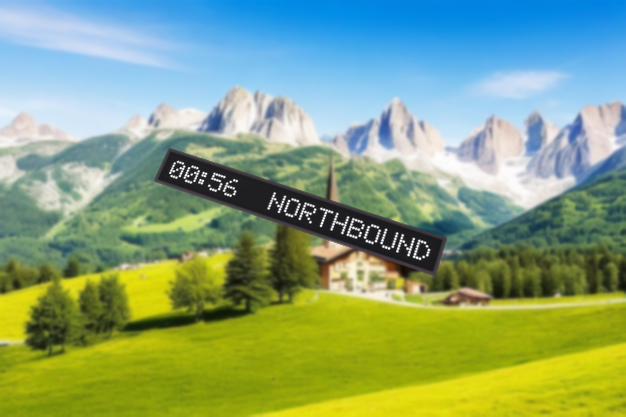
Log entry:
h=0 m=56
